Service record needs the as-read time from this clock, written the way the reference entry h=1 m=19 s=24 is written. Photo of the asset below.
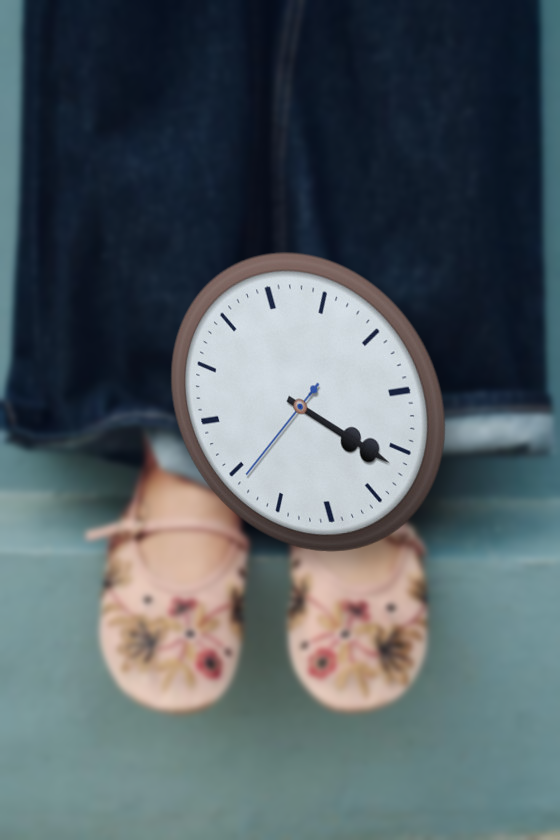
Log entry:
h=4 m=21 s=39
